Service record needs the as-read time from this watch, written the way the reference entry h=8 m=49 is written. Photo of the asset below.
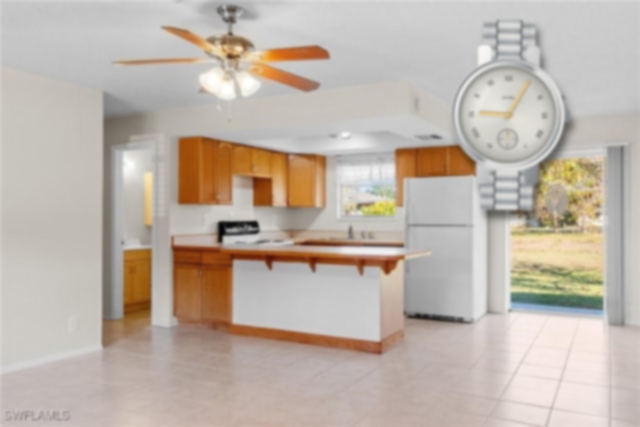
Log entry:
h=9 m=5
